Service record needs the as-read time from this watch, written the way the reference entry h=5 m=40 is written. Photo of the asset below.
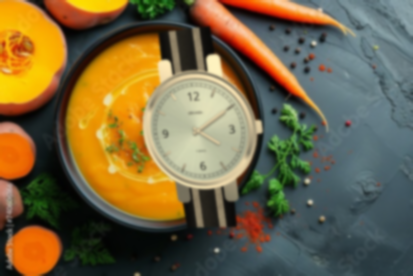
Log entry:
h=4 m=10
